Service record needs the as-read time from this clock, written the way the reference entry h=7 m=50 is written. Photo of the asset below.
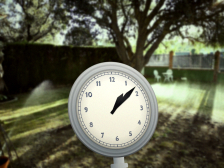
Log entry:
h=1 m=8
